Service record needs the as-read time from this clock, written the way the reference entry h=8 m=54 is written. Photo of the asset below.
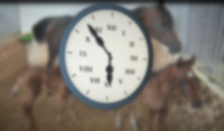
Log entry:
h=5 m=53
